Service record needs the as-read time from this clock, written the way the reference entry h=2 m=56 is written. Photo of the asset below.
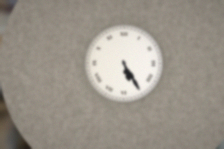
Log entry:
h=5 m=25
